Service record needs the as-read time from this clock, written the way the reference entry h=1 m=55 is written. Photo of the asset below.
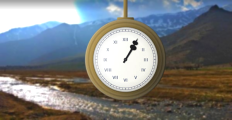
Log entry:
h=1 m=5
